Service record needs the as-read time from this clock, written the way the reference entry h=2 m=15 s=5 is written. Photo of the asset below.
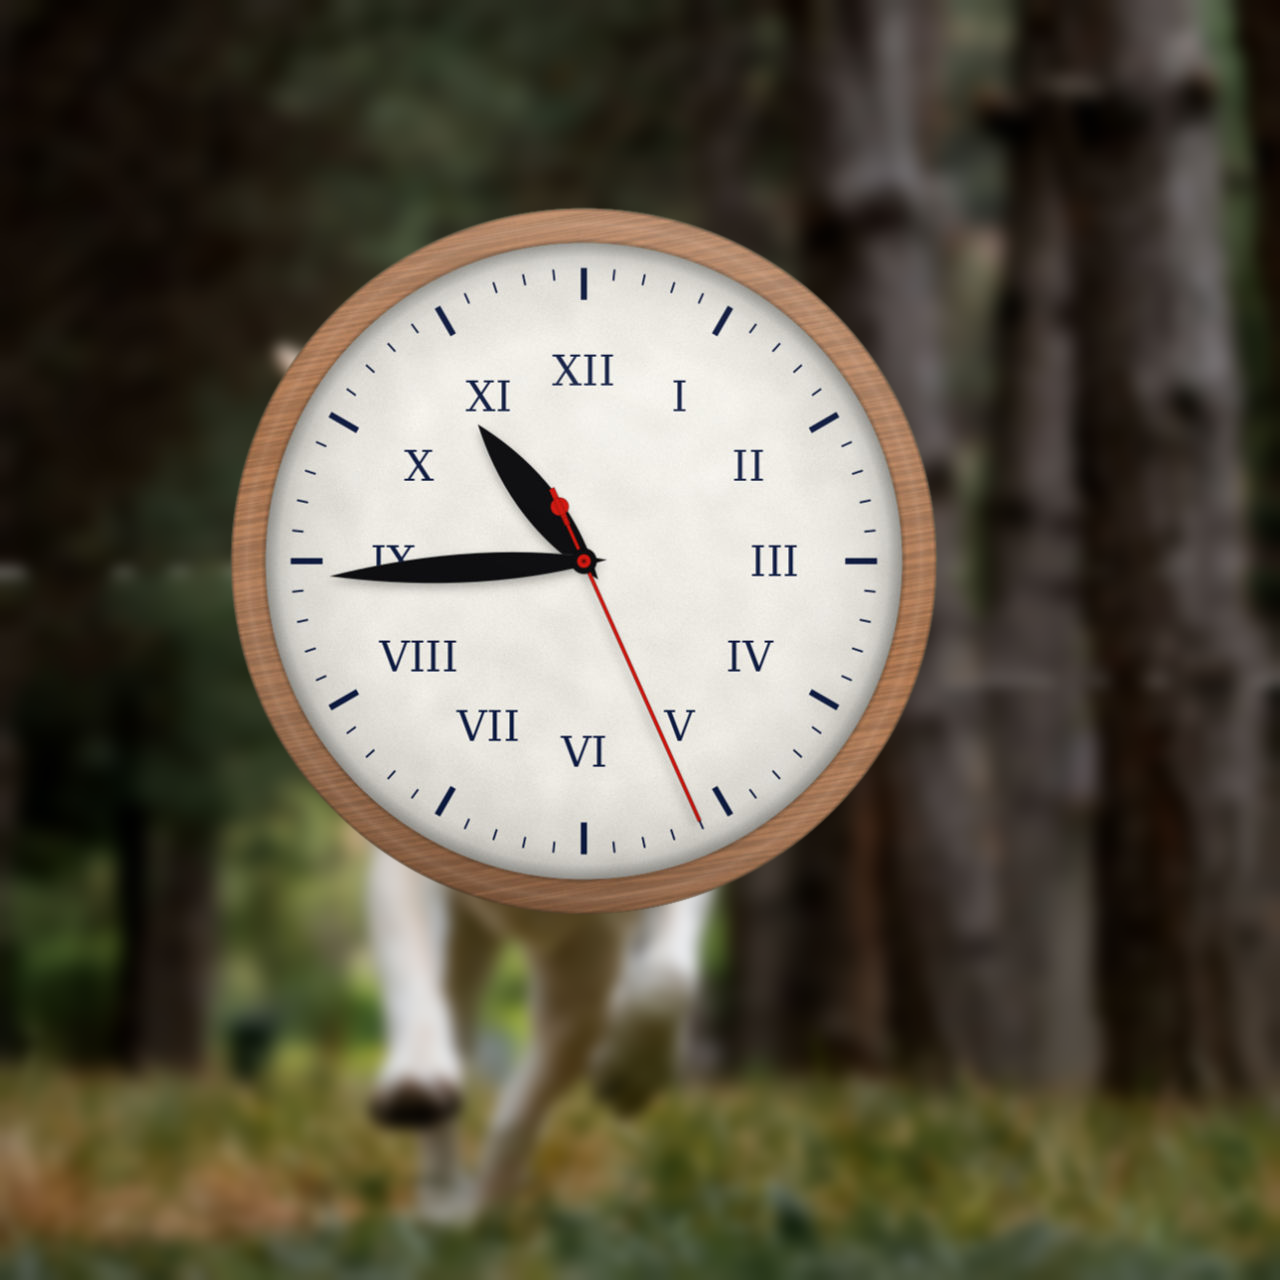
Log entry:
h=10 m=44 s=26
